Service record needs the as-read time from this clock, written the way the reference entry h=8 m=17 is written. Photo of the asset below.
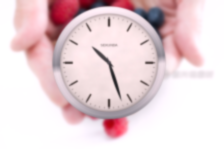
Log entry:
h=10 m=27
